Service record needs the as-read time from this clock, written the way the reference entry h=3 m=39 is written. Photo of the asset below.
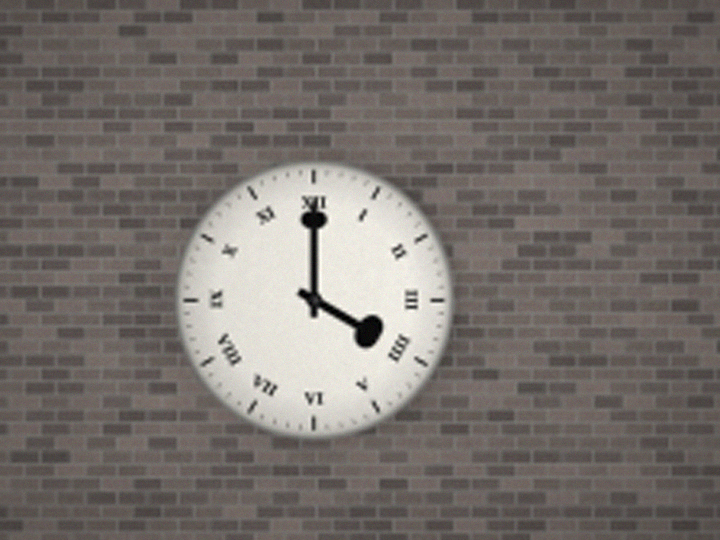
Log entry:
h=4 m=0
